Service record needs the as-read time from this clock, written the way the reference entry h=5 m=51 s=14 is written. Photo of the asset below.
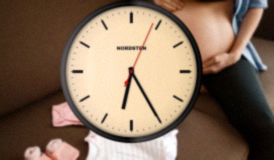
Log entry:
h=6 m=25 s=4
